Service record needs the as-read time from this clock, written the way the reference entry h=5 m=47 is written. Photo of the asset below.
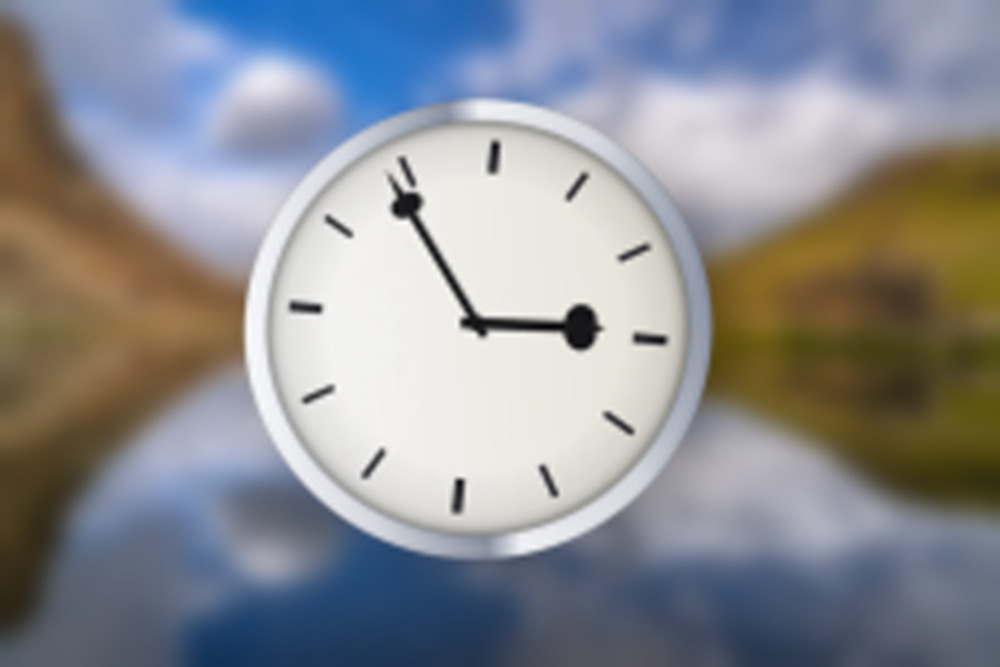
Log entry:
h=2 m=54
